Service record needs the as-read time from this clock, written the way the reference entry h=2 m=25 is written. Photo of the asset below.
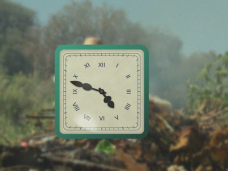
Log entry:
h=4 m=48
